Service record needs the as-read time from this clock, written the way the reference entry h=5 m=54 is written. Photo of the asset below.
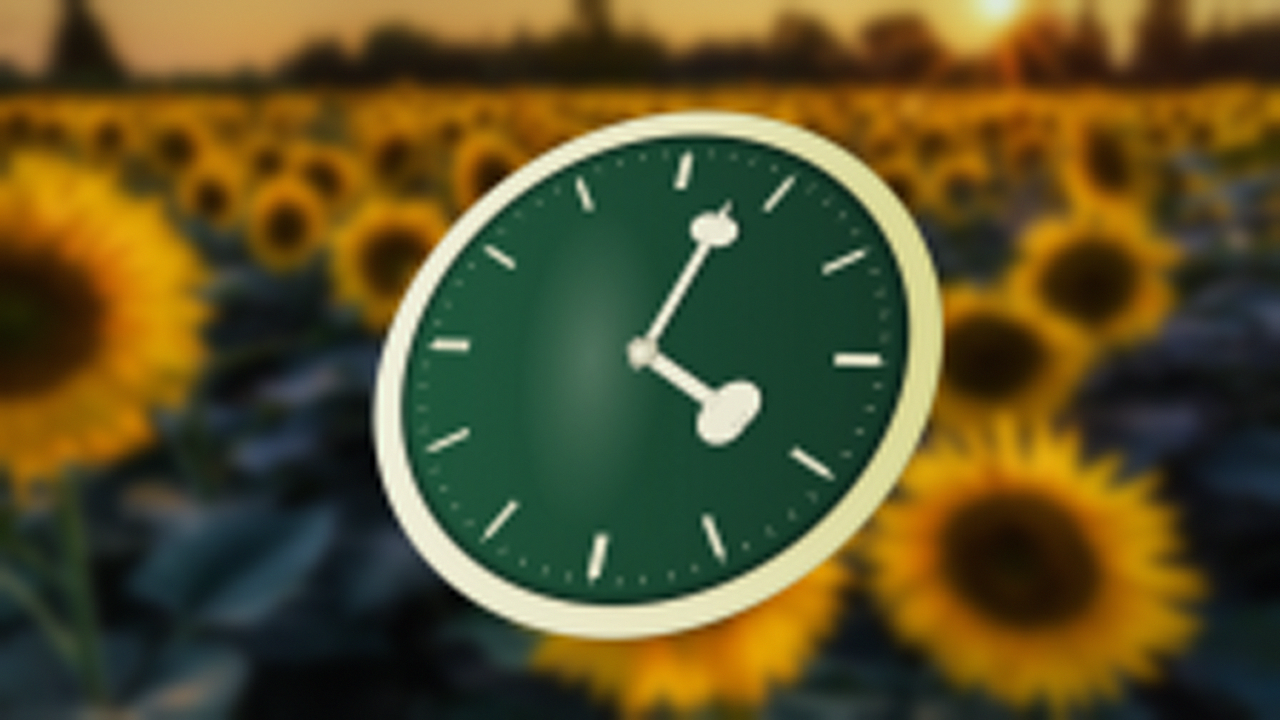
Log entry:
h=4 m=3
